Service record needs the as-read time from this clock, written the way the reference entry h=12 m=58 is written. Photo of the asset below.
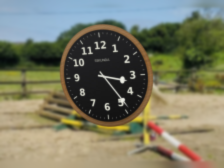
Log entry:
h=3 m=24
